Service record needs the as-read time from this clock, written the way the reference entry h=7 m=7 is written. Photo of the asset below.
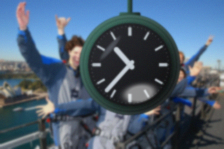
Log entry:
h=10 m=37
